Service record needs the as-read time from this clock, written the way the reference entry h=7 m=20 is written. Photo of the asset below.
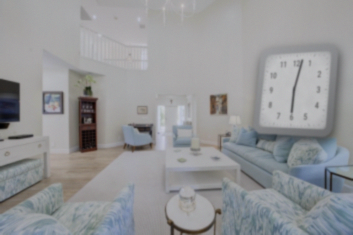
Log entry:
h=6 m=2
